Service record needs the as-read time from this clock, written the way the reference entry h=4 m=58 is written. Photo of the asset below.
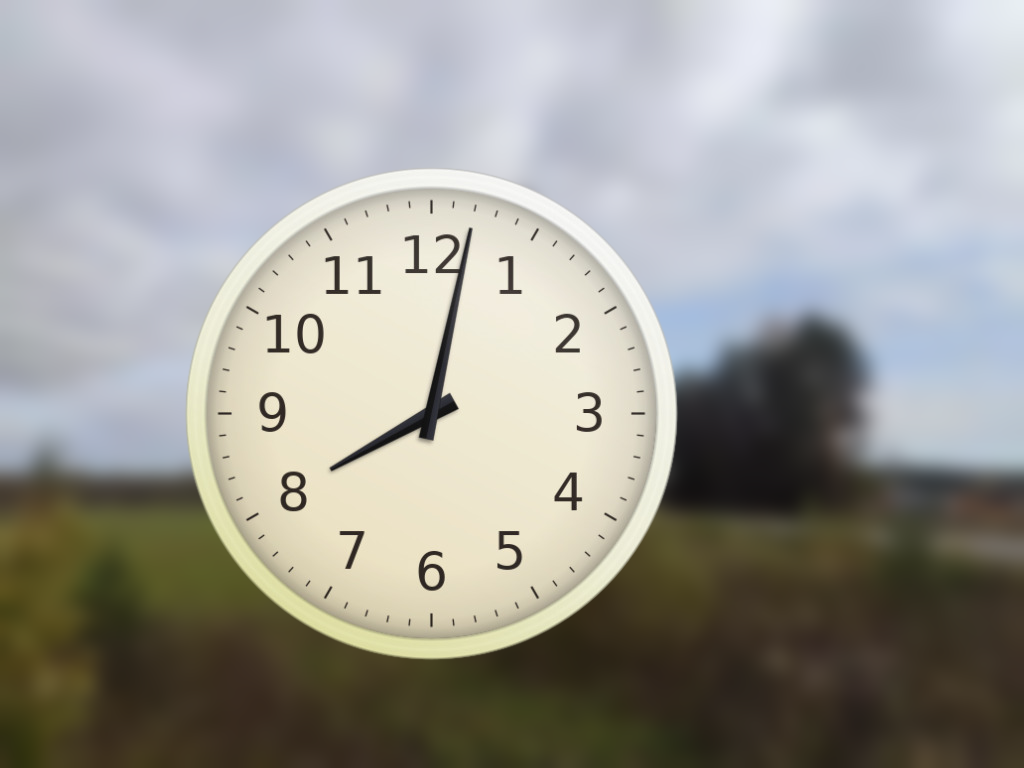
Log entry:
h=8 m=2
